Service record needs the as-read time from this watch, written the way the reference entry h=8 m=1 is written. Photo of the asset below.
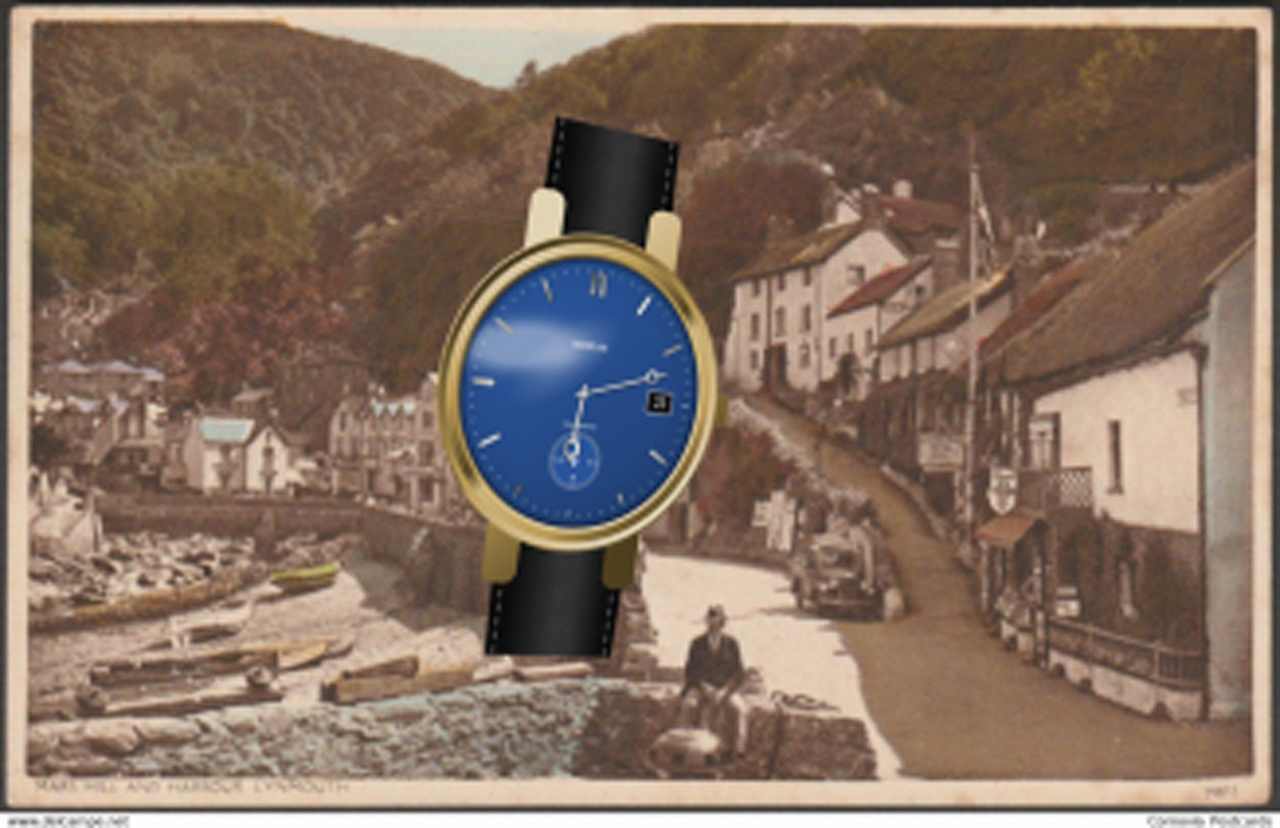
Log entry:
h=6 m=12
